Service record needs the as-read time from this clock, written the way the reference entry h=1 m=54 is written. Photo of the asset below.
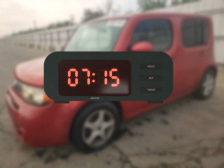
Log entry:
h=7 m=15
